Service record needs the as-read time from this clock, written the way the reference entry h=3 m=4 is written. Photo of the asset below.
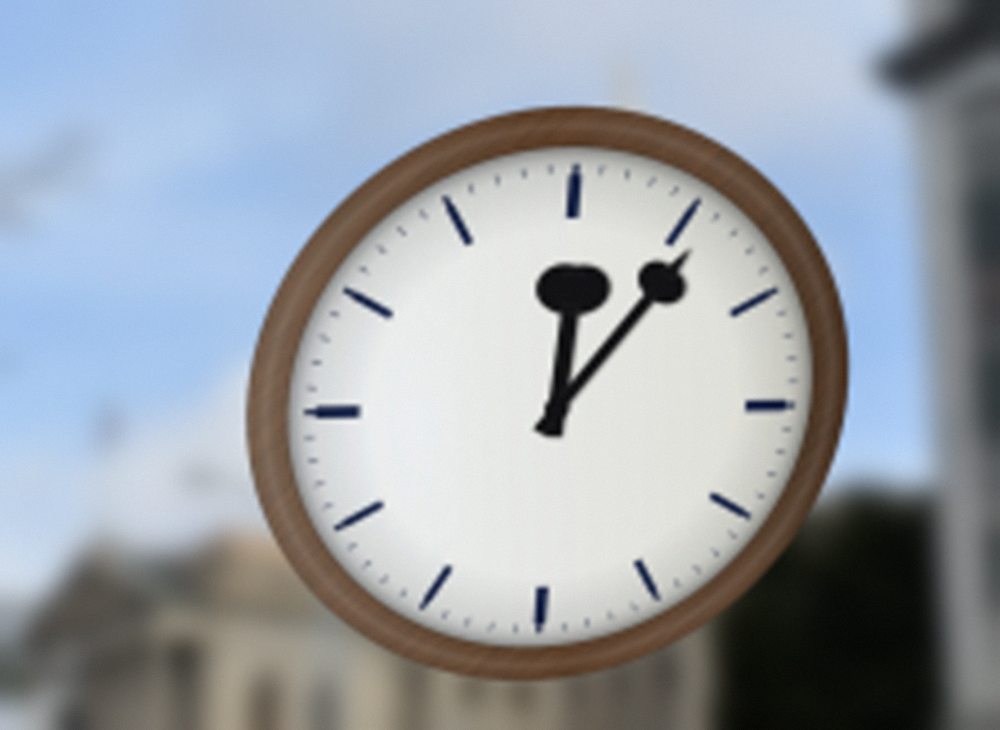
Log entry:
h=12 m=6
